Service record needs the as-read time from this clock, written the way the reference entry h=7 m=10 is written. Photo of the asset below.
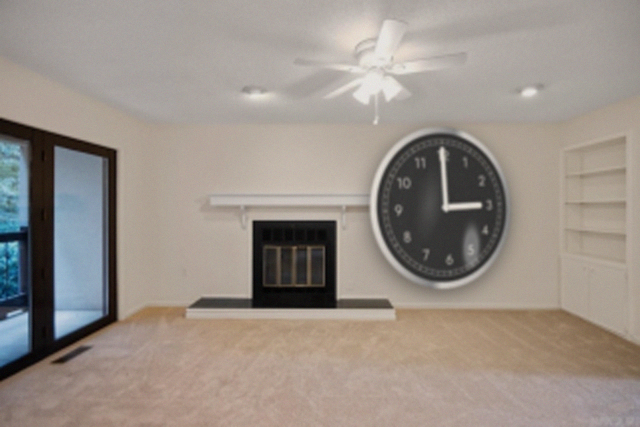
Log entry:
h=3 m=0
